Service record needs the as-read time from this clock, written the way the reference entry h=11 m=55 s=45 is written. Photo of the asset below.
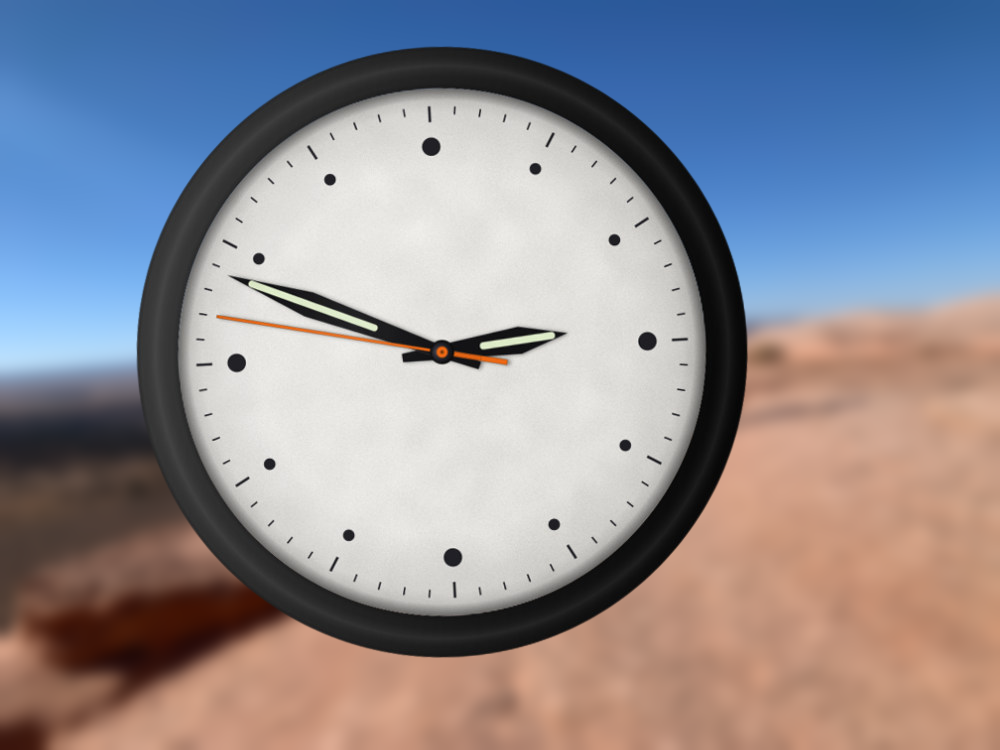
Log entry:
h=2 m=48 s=47
